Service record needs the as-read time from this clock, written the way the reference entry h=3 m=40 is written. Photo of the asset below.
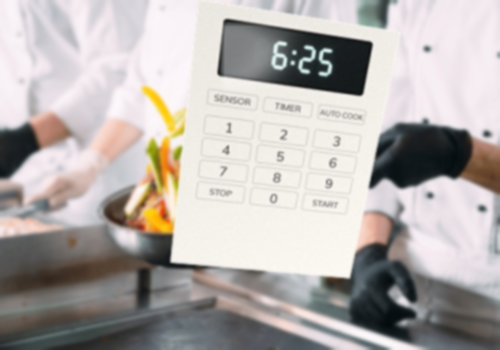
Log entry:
h=6 m=25
